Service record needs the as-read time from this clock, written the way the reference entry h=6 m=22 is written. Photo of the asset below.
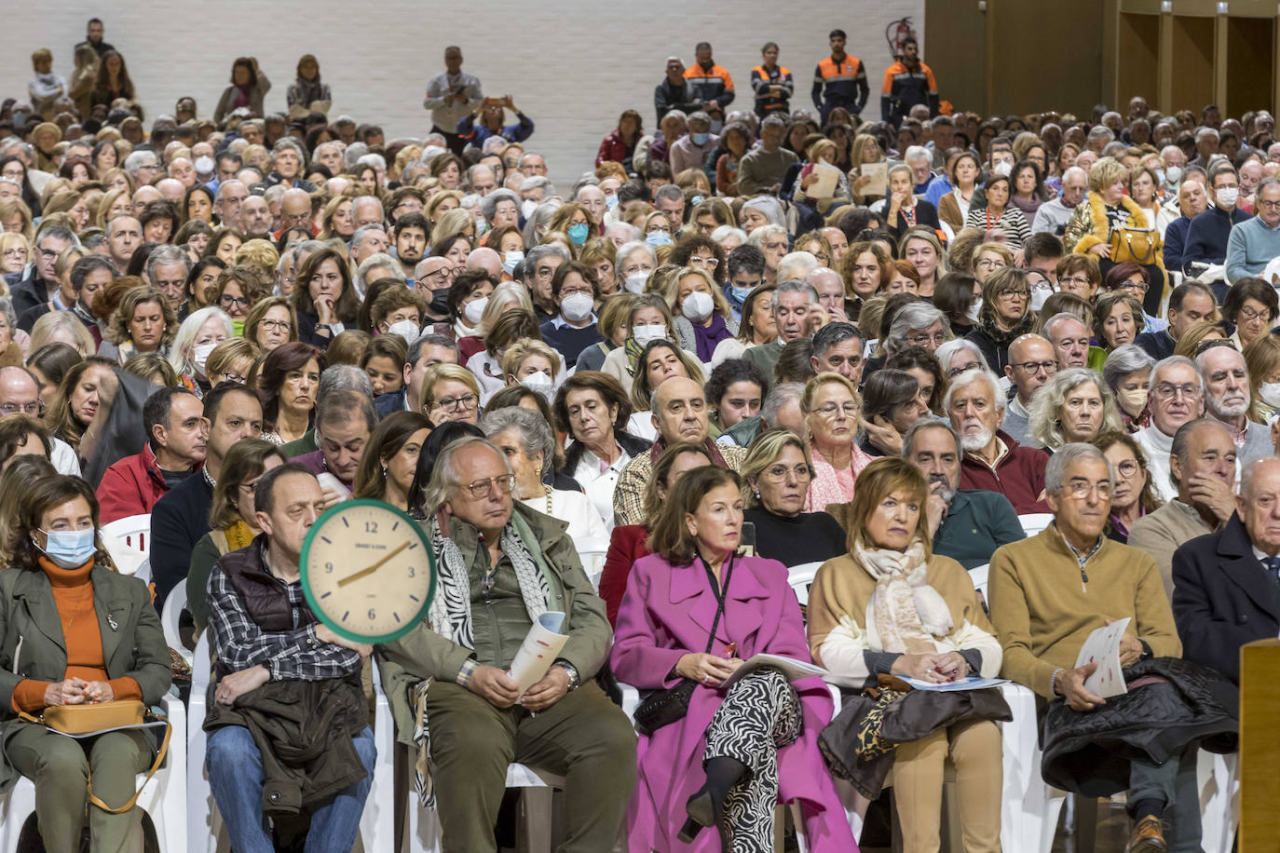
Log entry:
h=8 m=9
